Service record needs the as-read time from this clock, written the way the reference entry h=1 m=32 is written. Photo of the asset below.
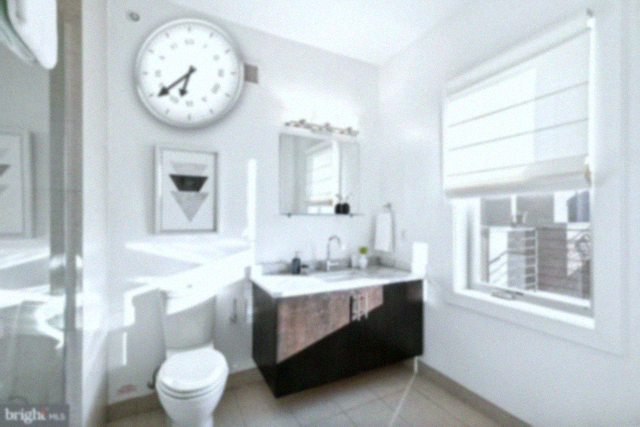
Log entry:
h=6 m=39
